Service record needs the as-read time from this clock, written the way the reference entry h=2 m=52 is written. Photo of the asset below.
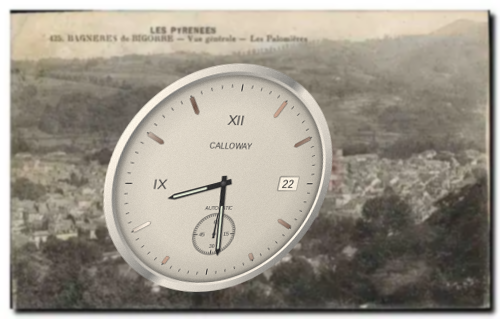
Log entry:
h=8 m=29
